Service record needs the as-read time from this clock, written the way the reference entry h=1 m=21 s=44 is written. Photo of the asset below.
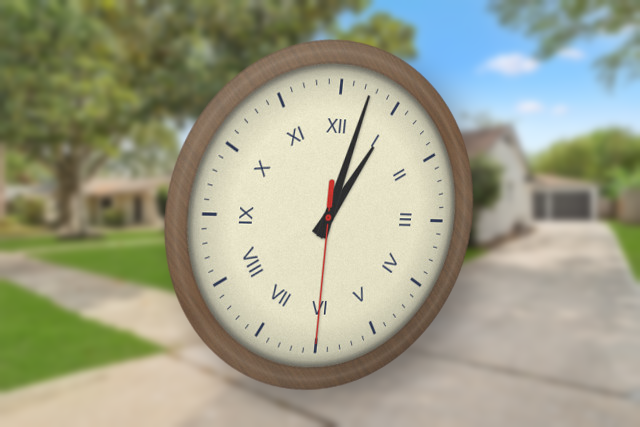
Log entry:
h=1 m=2 s=30
